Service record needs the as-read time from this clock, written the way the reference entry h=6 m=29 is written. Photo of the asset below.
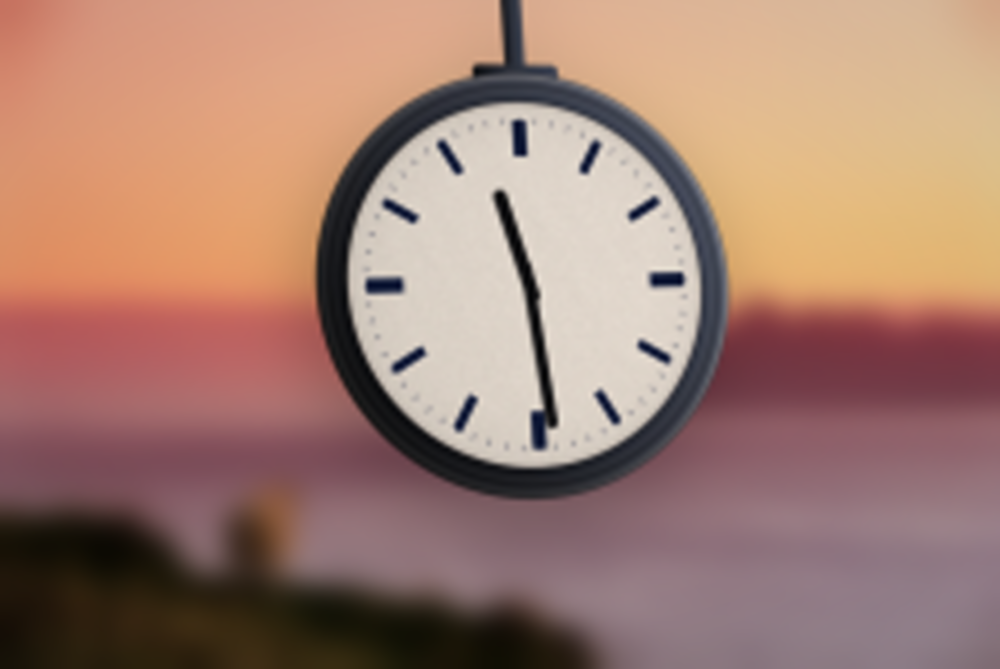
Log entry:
h=11 m=29
